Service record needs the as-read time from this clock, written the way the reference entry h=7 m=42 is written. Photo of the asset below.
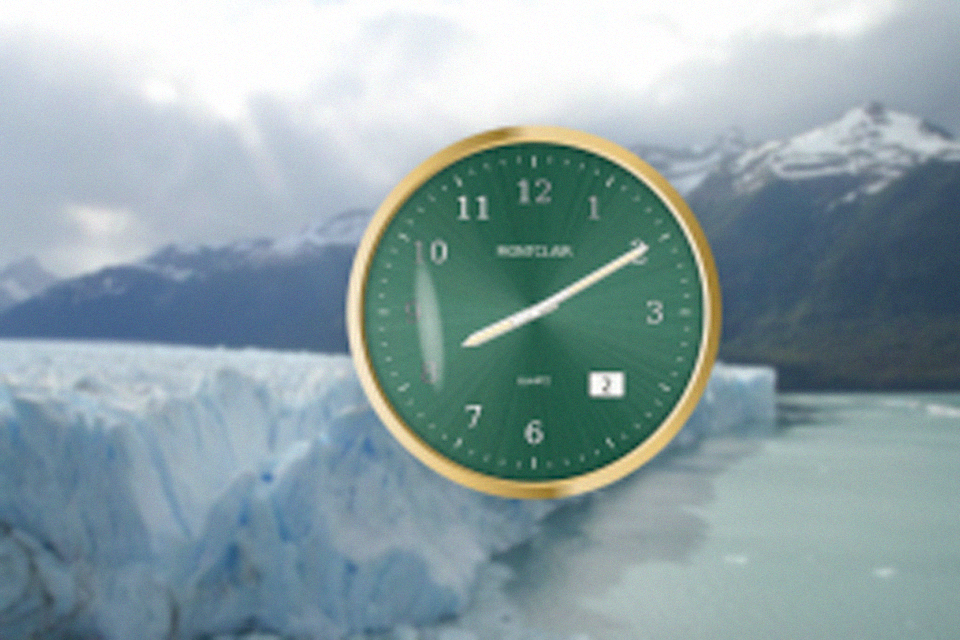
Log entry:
h=8 m=10
